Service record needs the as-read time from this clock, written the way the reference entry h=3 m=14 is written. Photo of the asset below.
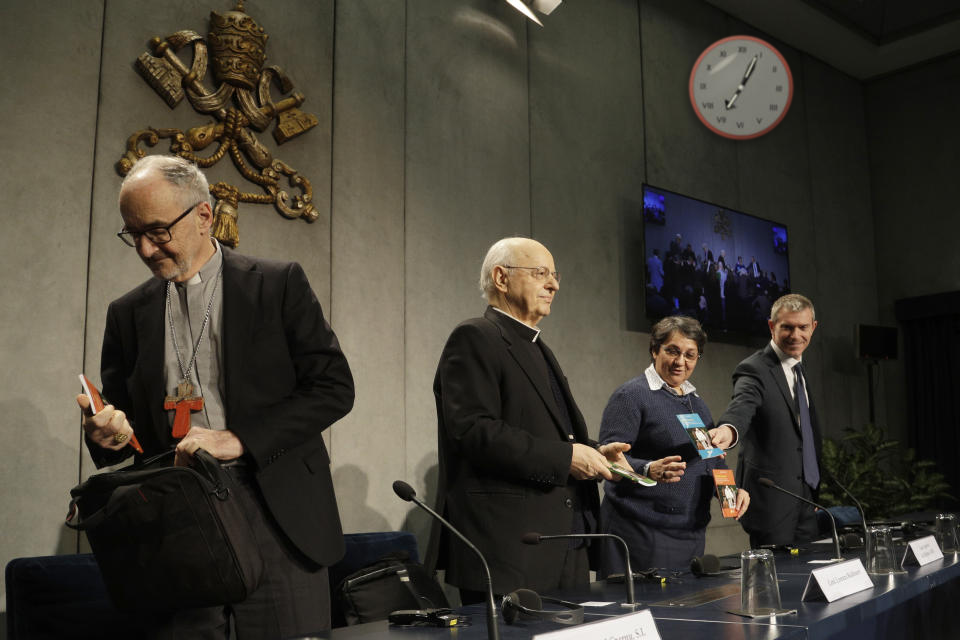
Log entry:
h=7 m=4
